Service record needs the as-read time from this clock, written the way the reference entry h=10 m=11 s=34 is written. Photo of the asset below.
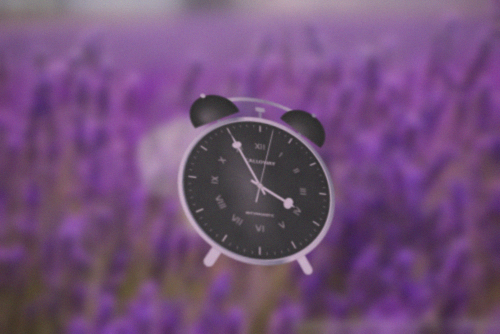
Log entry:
h=3 m=55 s=2
